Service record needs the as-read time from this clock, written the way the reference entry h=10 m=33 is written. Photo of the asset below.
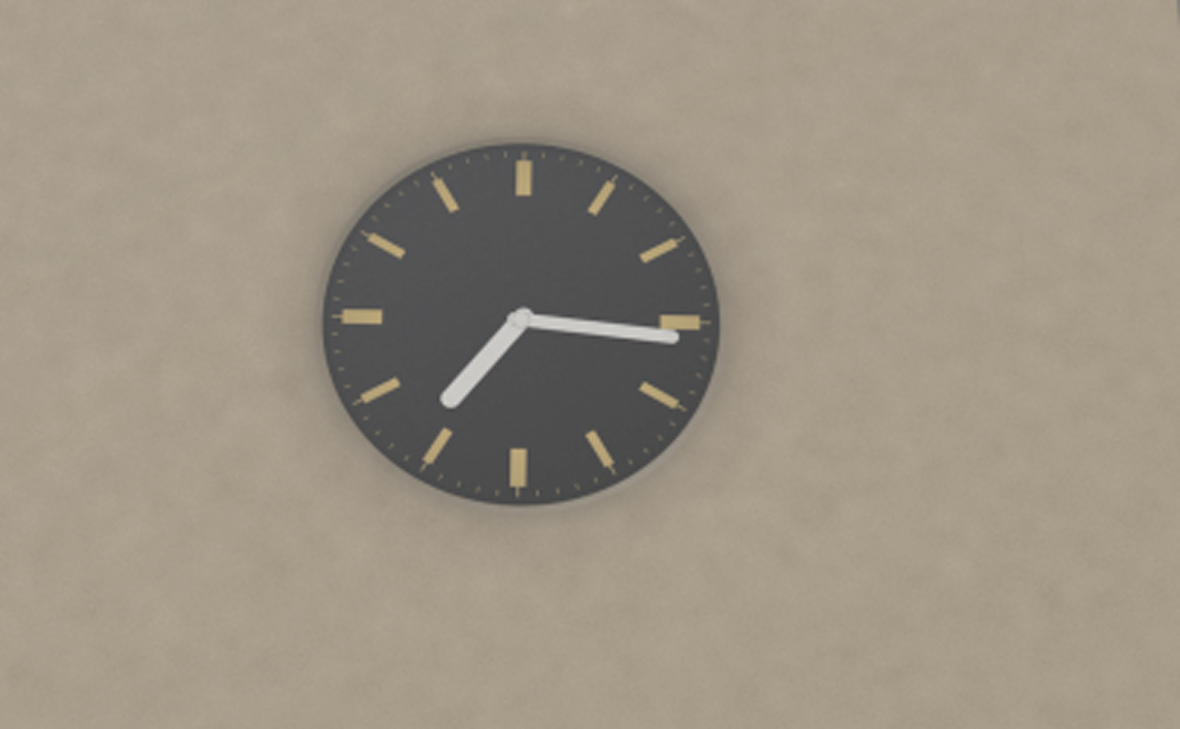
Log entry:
h=7 m=16
